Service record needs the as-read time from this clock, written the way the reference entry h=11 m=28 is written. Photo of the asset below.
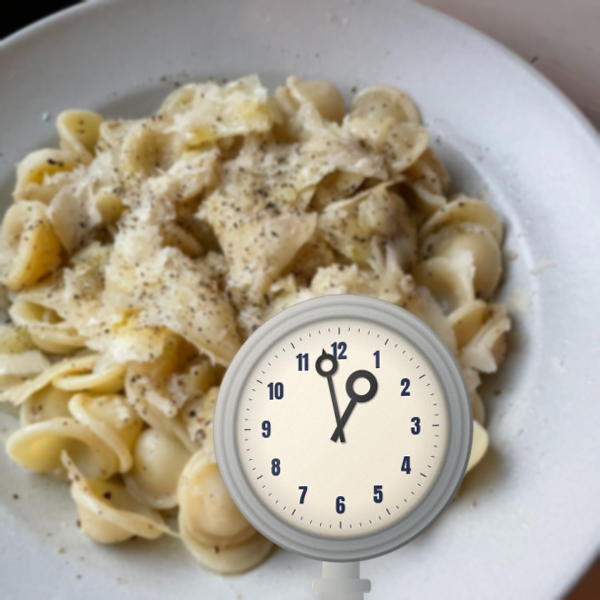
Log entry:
h=12 m=58
